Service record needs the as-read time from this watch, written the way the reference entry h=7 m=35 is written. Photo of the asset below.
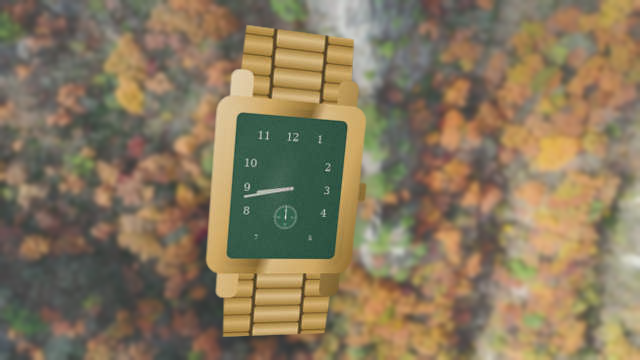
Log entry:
h=8 m=43
